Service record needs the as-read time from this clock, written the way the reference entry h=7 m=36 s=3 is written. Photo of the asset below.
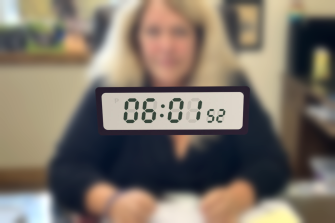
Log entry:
h=6 m=1 s=52
